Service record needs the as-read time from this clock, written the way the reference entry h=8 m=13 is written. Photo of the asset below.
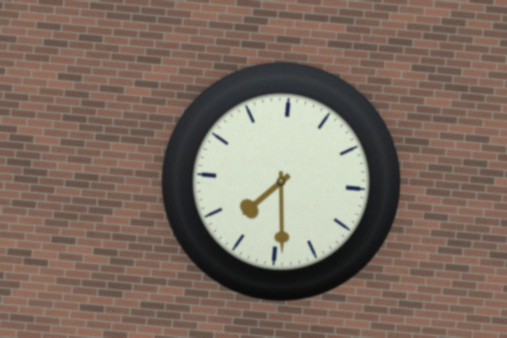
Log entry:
h=7 m=29
